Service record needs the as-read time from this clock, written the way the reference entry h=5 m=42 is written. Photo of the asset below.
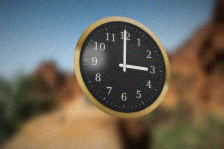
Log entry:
h=3 m=0
